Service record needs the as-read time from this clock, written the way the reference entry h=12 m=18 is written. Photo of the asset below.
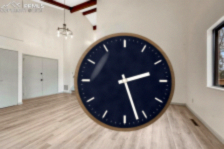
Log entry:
h=2 m=27
